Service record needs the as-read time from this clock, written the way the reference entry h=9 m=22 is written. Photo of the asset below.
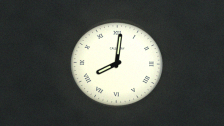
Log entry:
h=8 m=1
